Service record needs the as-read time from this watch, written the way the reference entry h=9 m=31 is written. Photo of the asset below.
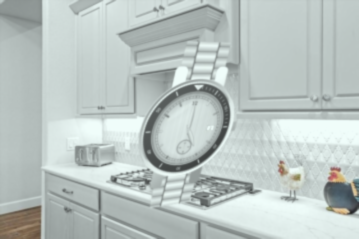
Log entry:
h=5 m=0
